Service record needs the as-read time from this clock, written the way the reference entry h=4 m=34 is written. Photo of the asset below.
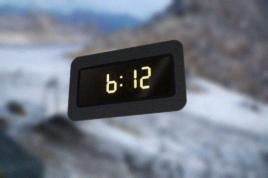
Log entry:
h=6 m=12
